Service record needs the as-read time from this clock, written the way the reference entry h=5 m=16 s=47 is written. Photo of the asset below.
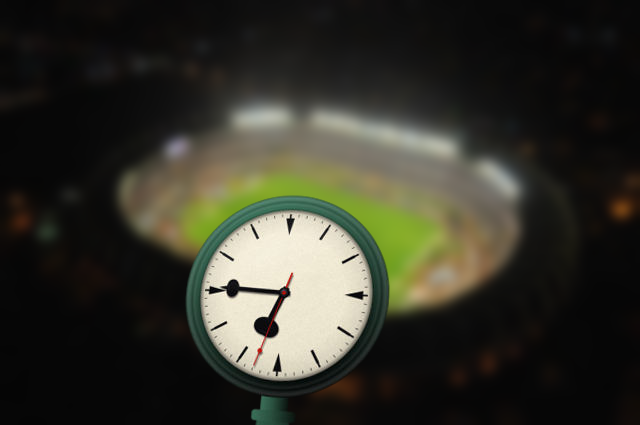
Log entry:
h=6 m=45 s=33
